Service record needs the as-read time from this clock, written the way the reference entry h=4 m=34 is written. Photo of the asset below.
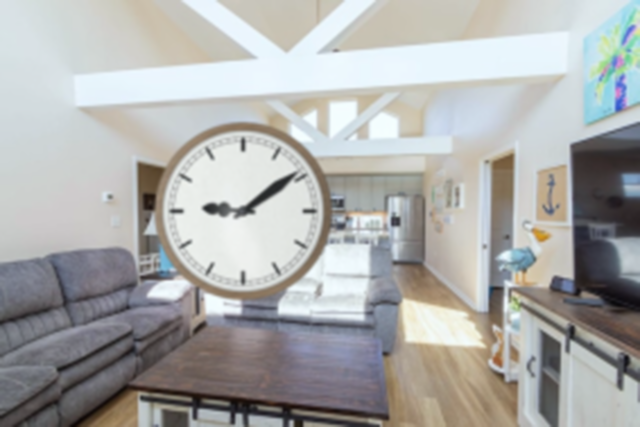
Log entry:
h=9 m=9
